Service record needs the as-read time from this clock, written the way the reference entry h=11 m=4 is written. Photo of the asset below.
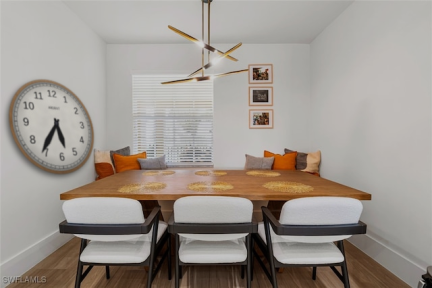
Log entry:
h=5 m=36
